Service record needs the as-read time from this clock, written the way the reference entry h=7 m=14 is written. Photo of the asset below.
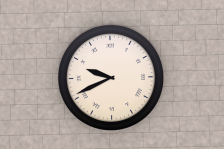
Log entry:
h=9 m=41
